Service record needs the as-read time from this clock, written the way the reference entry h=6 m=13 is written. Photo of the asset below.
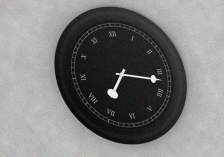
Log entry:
h=7 m=17
